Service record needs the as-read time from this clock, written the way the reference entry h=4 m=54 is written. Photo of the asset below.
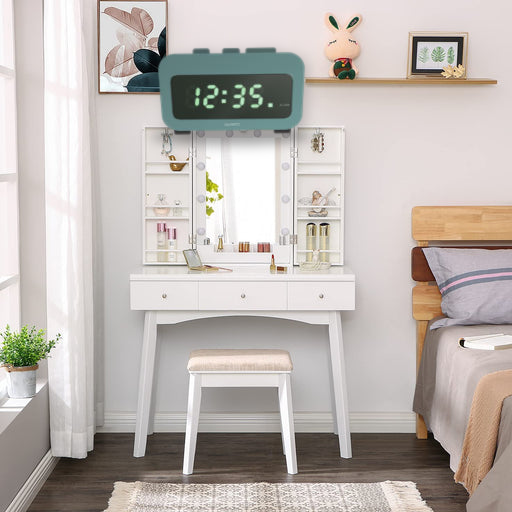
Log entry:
h=12 m=35
